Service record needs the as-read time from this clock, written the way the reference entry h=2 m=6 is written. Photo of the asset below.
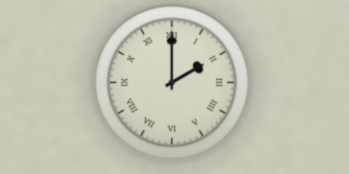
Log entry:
h=2 m=0
